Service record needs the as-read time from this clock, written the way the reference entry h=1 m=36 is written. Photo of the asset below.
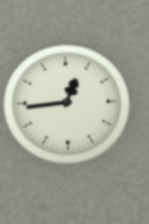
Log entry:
h=12 m=44
